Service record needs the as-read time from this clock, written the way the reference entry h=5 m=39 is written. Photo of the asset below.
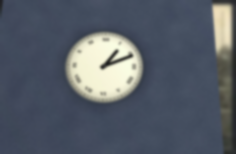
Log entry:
h=1 m=11
